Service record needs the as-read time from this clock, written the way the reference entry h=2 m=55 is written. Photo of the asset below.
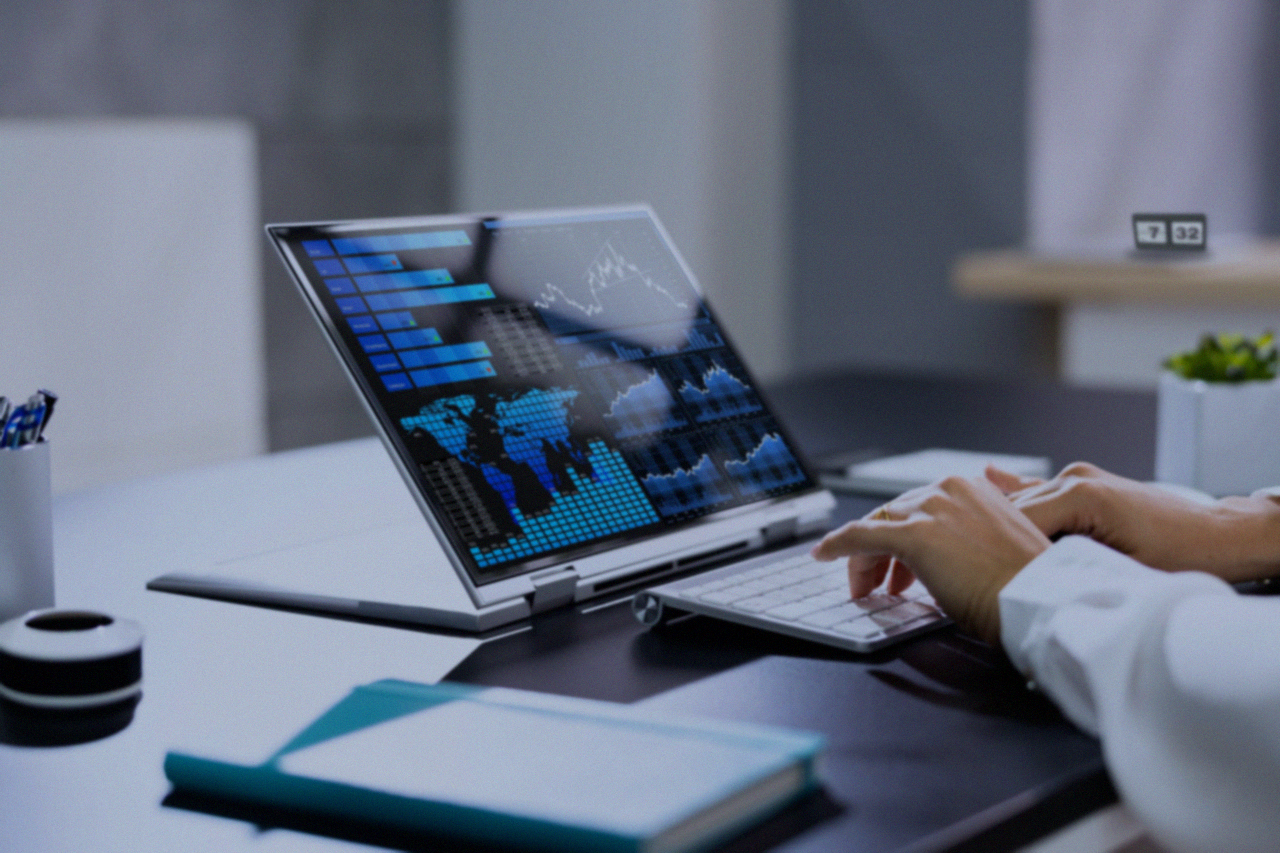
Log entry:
h=7 m=32
